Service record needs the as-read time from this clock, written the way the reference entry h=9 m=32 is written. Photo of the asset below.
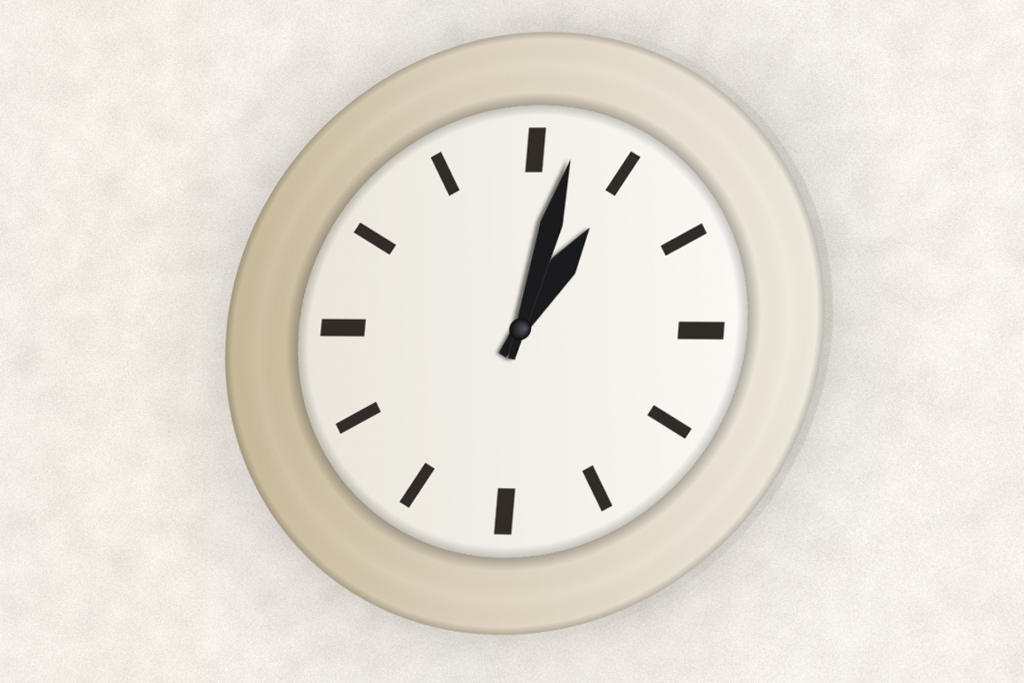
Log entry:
h=1 m=2
